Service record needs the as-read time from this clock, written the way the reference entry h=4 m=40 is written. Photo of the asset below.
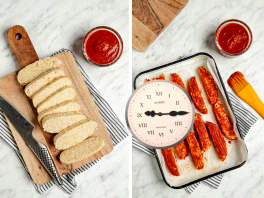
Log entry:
h=9 m=15
